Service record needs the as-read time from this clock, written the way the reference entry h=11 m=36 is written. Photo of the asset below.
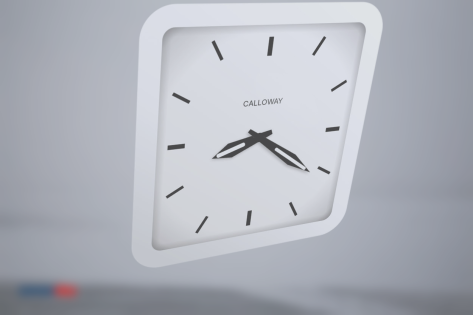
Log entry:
h=8 m=21
